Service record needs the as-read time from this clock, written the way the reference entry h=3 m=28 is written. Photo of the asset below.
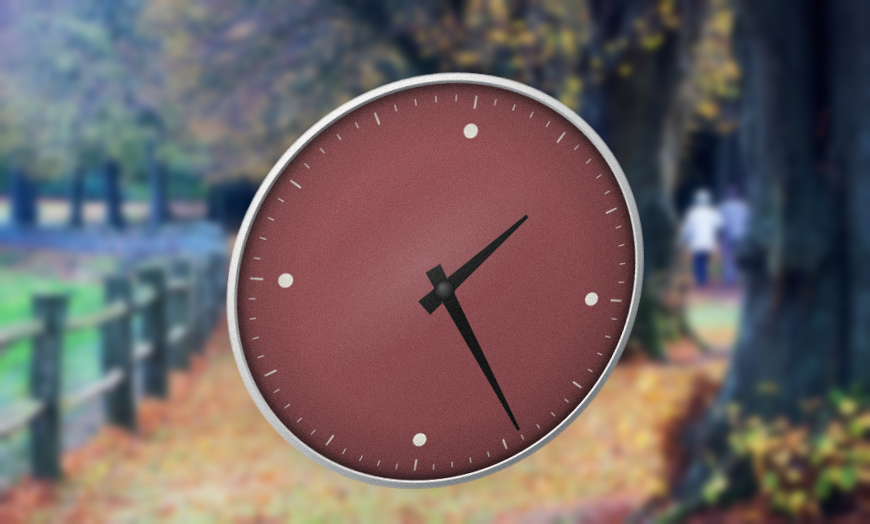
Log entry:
h=1 m=24
